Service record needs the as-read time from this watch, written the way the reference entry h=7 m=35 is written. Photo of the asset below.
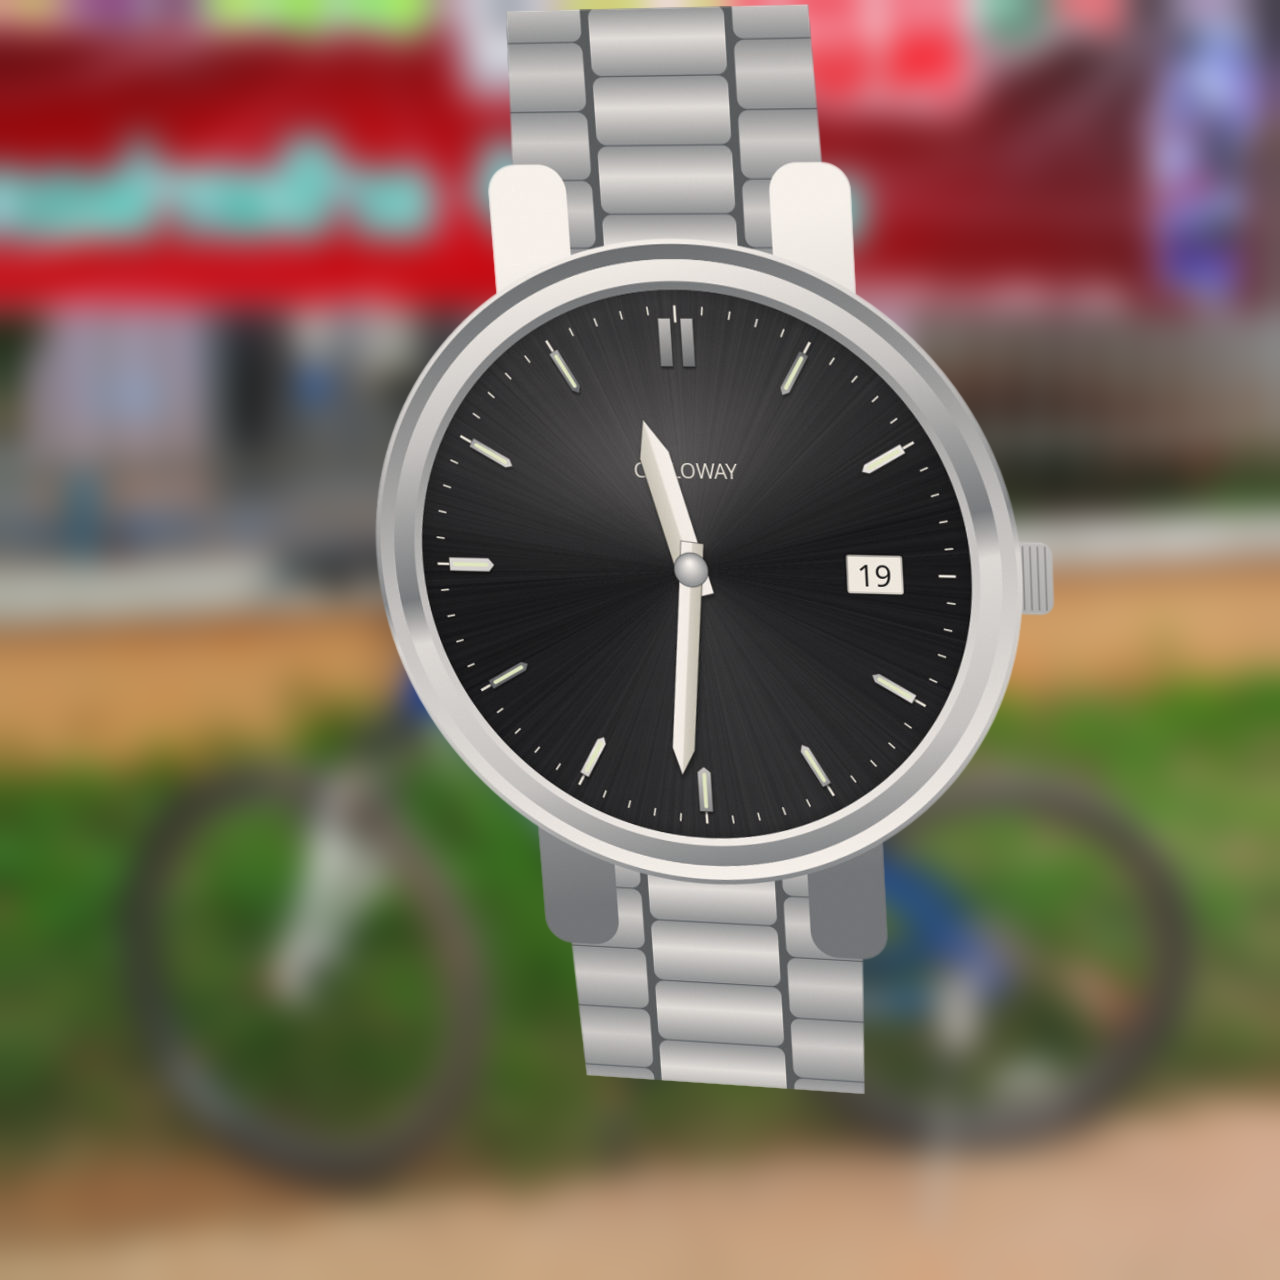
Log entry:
h=11 m=31
